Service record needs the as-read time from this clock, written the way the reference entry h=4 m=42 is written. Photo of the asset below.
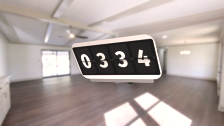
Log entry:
h=3 m=34
